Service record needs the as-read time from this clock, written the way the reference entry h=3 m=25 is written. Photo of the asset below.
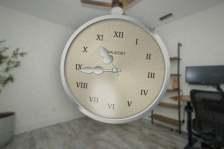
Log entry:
h=10 m=44
